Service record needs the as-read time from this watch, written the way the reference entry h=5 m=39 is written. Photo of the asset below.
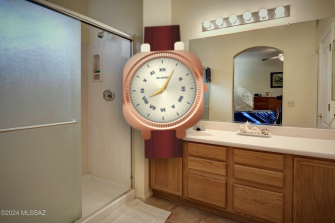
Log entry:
h=8 m=5
